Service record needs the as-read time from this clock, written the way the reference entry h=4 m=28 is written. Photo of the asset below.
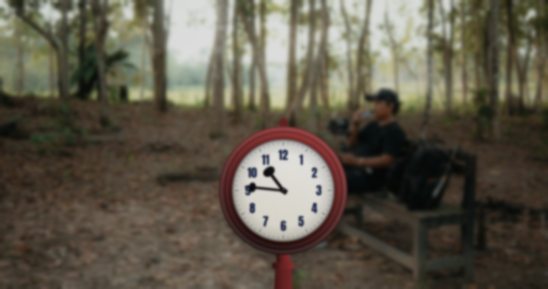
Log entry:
h=10 m=46
